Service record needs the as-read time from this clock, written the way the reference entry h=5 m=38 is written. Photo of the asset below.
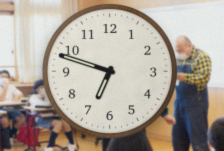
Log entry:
h=6 m=48
